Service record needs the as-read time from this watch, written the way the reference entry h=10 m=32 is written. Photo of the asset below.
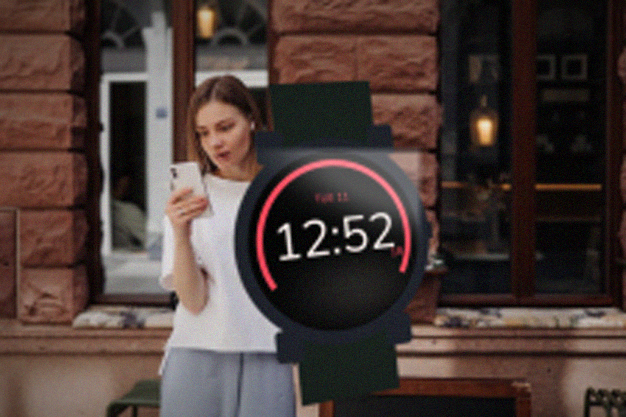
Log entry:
h=12 m=52
